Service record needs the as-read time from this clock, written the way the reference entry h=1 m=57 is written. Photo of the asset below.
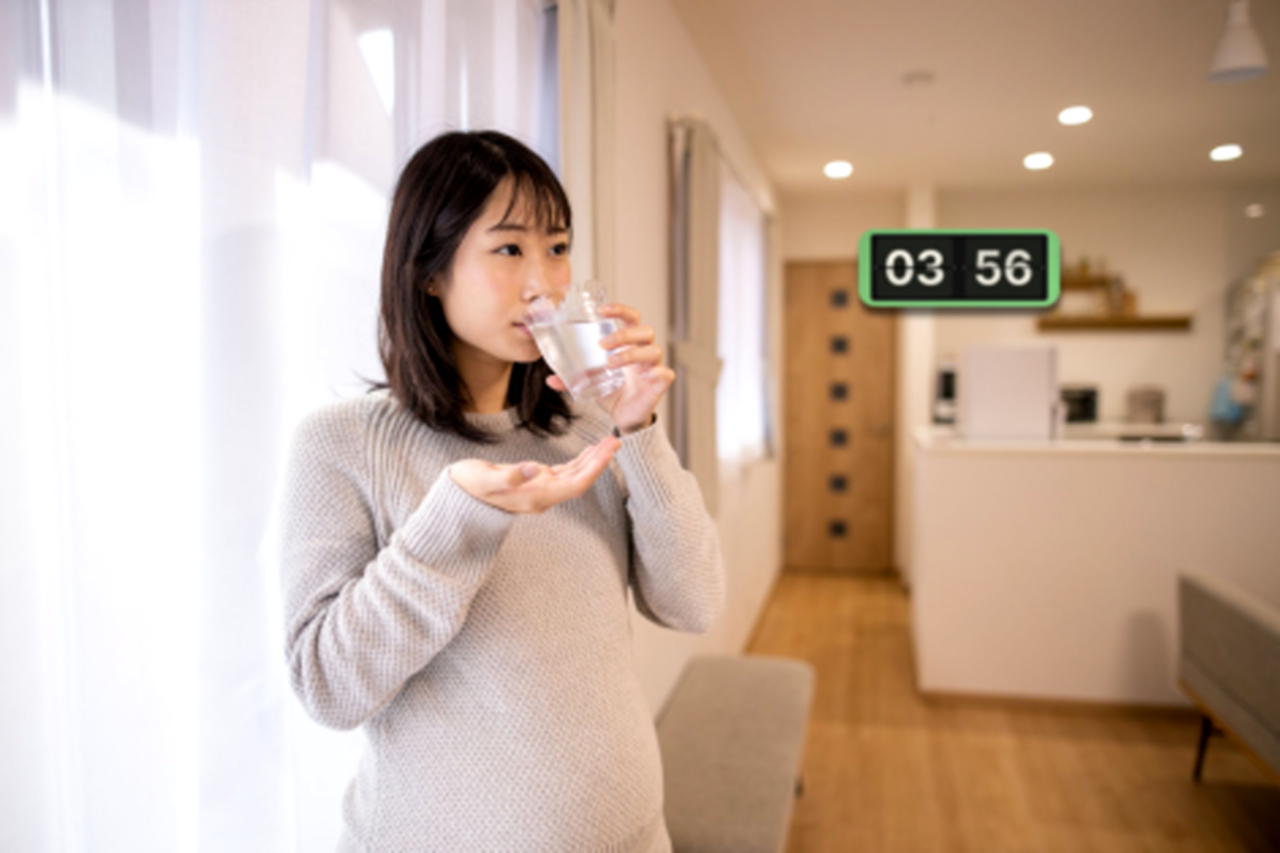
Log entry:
h=3 m=56
